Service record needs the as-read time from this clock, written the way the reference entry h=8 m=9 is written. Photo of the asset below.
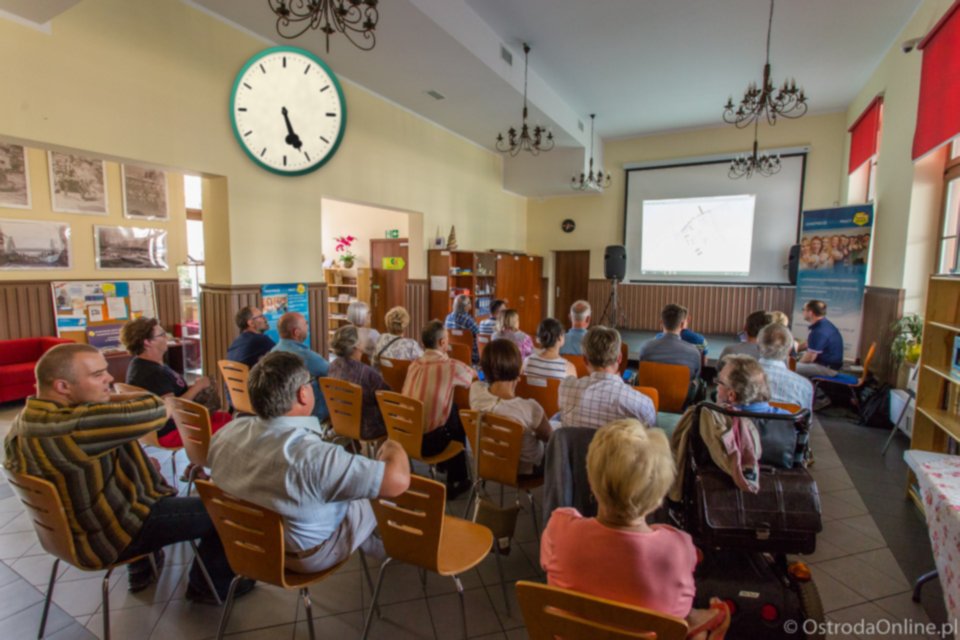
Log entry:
h=5 m=26
